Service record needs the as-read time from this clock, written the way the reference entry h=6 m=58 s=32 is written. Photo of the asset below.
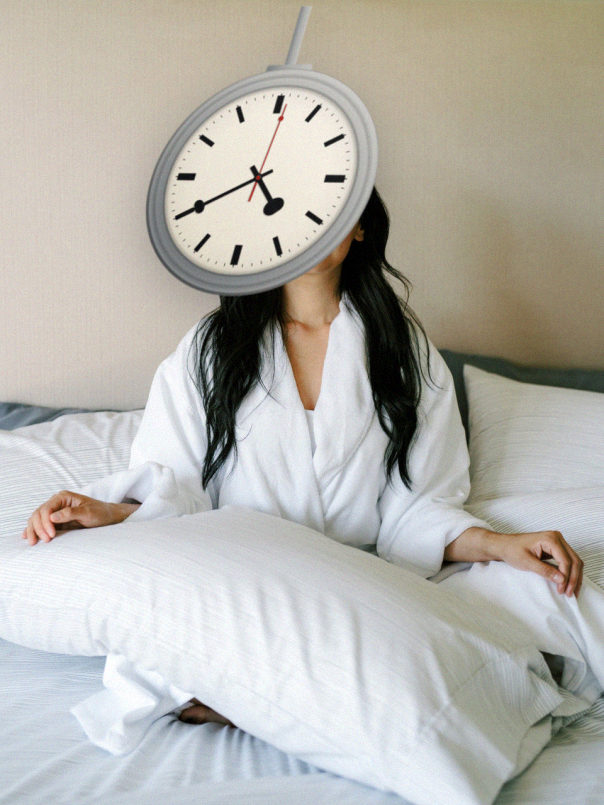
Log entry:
h=4 m=40 s=1
